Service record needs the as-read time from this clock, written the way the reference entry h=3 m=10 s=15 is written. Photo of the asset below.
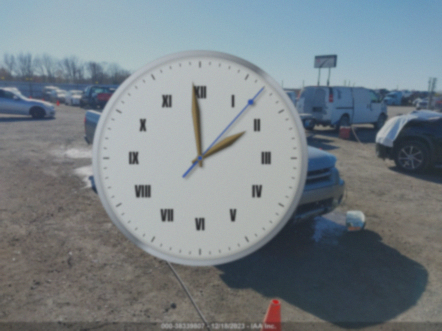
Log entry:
h=1 m=59 s=7
